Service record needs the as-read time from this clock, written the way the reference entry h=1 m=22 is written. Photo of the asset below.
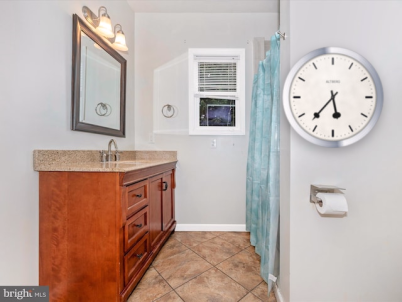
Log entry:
h=5 m=37
